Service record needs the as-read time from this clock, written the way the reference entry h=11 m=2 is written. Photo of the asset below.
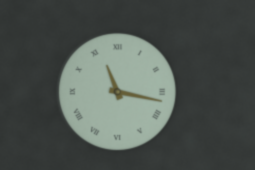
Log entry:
h=11 m=17
